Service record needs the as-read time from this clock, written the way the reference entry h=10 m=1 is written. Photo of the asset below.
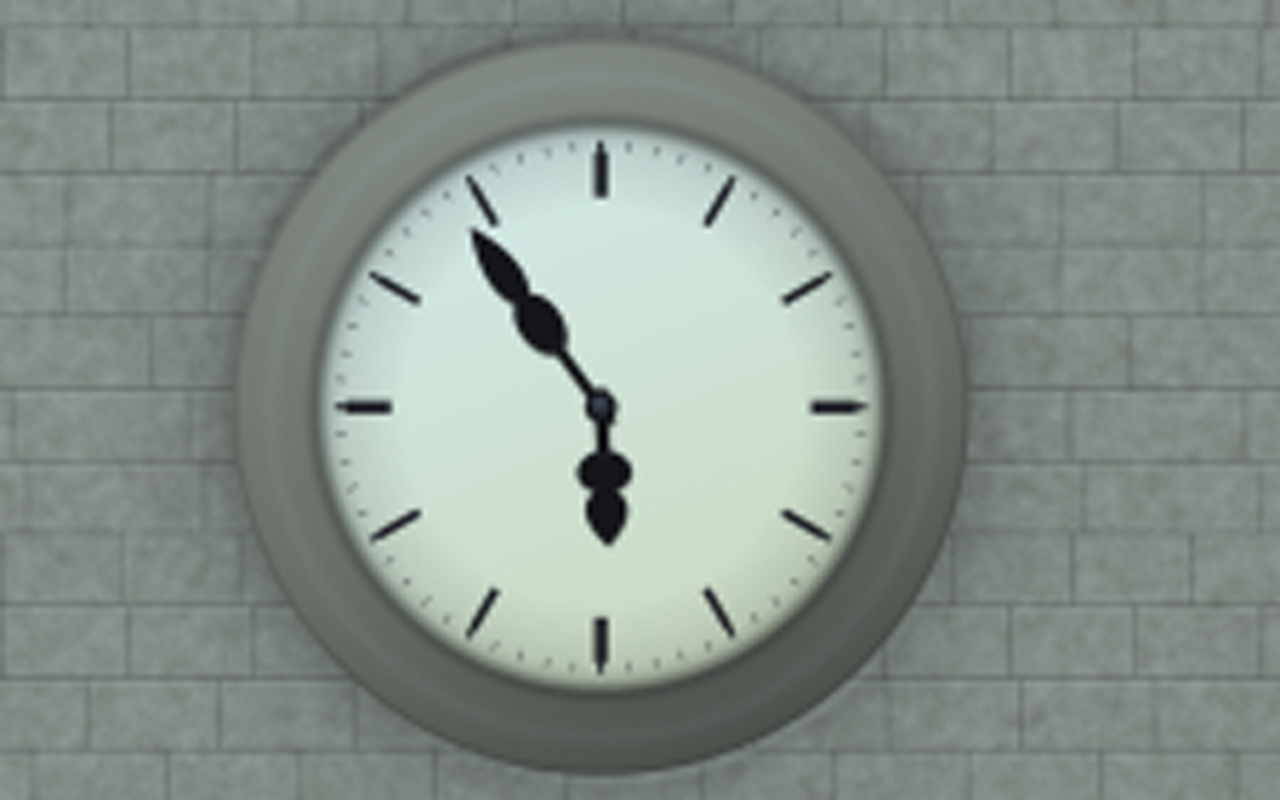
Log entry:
h=5 m=54
